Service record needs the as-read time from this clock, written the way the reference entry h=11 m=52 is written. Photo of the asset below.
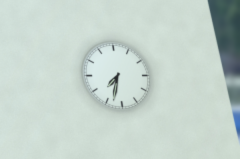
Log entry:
h=7 m=33
